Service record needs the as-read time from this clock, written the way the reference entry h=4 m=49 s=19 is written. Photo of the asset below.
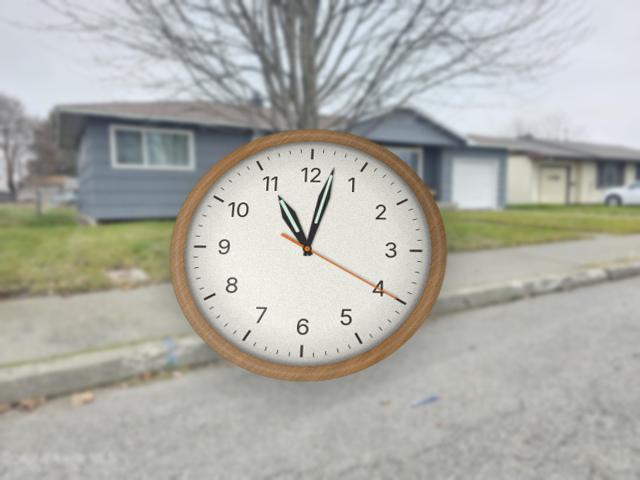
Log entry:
h=11 m=2 s=20
